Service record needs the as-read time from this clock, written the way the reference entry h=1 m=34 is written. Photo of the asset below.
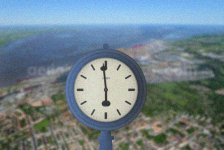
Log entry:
h=5 m=59
